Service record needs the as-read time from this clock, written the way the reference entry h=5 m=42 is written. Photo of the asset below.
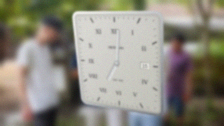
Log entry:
h=7 m=1
